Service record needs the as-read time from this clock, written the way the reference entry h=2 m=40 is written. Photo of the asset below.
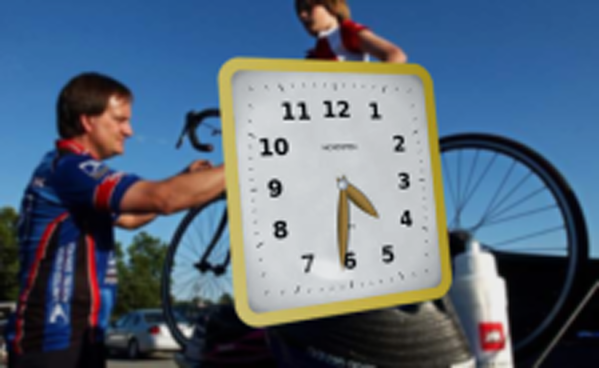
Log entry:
h=4 m=31
